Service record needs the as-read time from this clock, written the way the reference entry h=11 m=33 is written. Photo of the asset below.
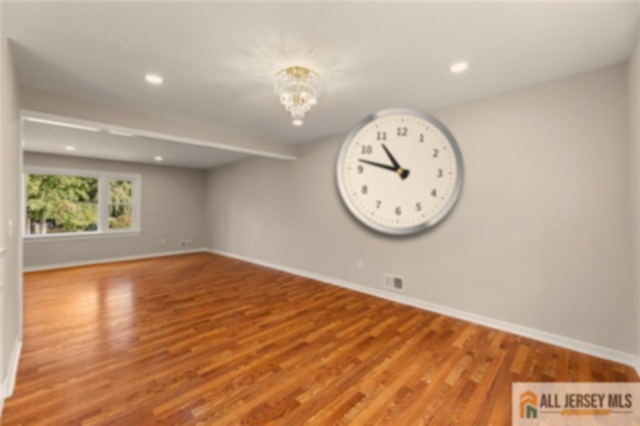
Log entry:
h=10 m=47
